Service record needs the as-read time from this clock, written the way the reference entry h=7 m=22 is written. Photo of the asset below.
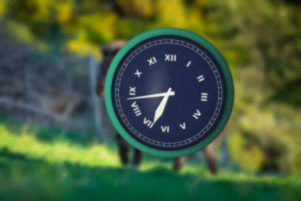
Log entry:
h=6 m=43
